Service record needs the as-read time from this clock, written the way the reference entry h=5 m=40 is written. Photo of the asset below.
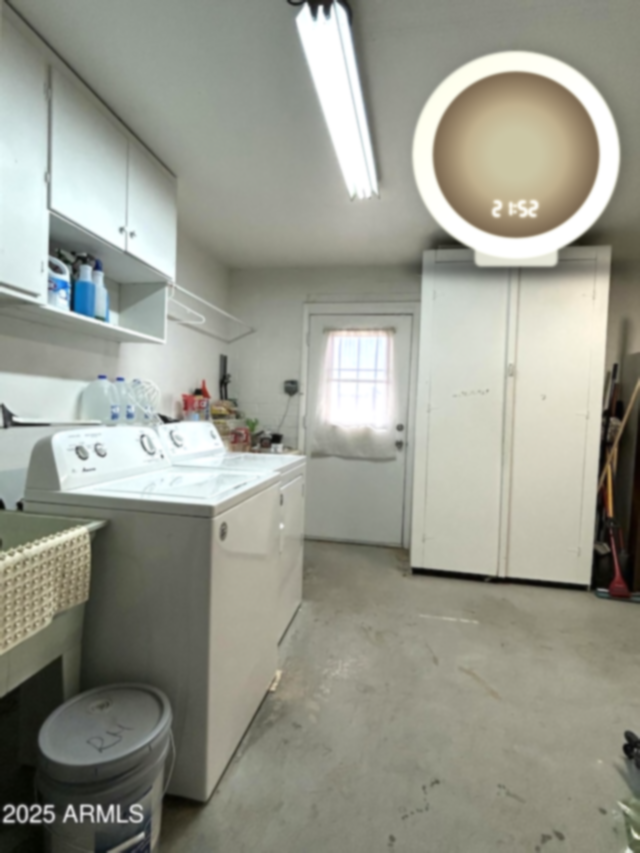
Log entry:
h=21 m=52
